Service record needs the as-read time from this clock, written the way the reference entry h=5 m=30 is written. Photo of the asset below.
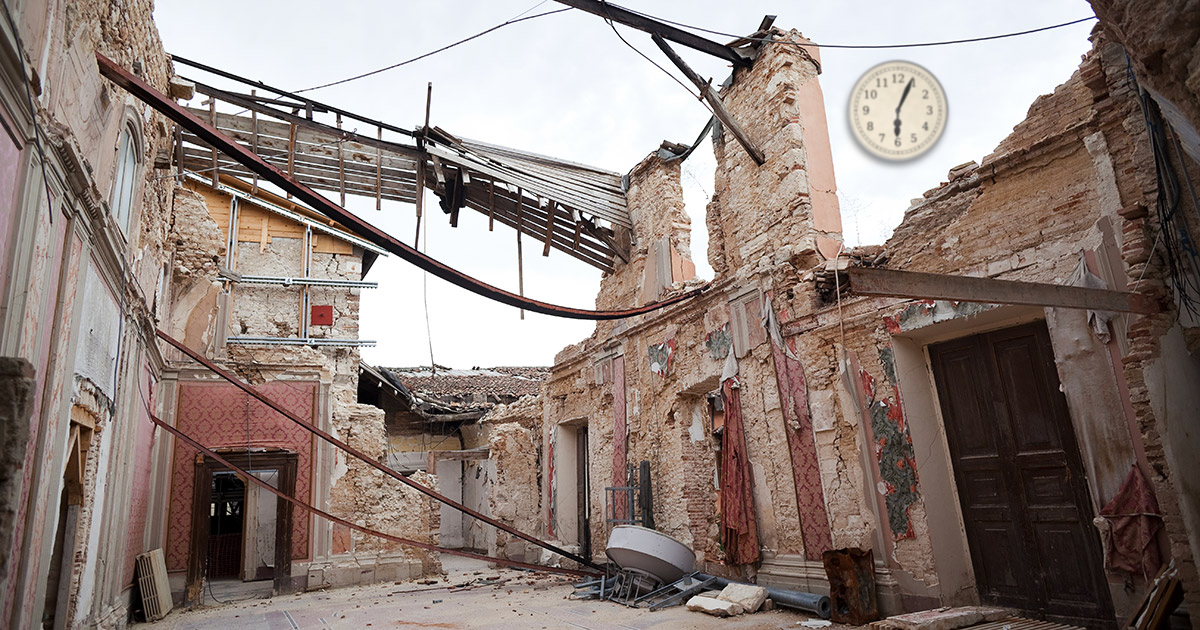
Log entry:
h=6 m=4
